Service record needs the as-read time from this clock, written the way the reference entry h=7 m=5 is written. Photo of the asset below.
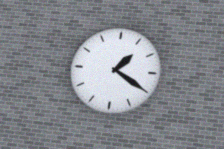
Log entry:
h=1 m=20
